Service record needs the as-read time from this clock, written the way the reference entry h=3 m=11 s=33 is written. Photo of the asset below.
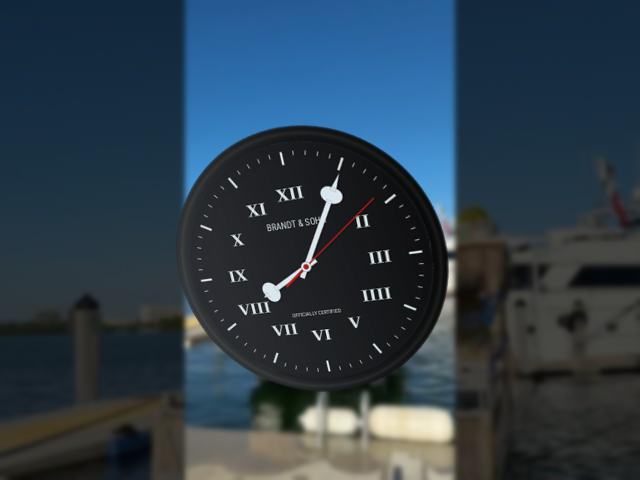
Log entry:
h=8 m=5 s=9
